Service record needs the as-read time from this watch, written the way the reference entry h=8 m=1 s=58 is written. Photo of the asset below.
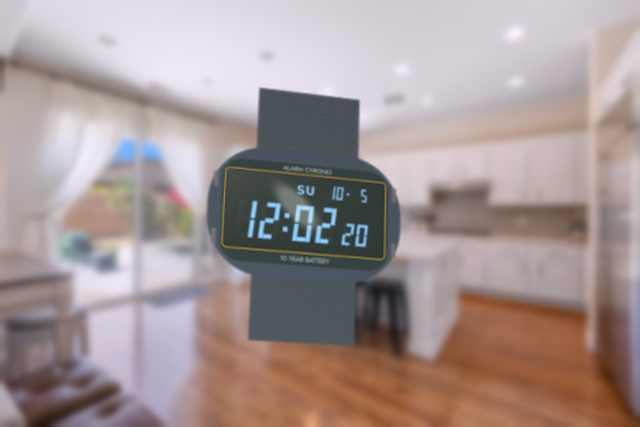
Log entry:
h=12 m=2 s=20
